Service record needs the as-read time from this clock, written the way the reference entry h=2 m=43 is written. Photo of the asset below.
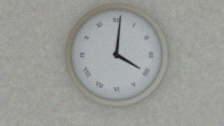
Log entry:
h=4 m=1
